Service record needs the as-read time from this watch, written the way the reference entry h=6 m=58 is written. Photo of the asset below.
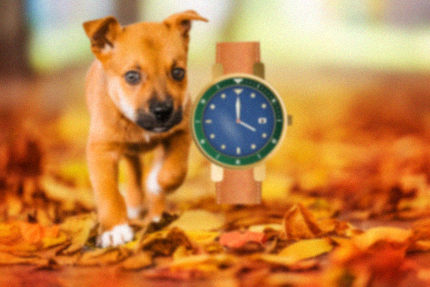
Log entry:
h=4 m=0
